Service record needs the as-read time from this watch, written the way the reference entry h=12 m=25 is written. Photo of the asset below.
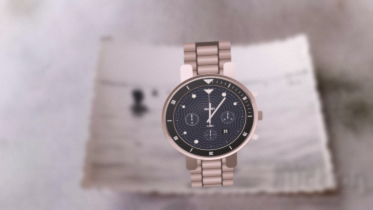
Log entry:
h=12 m=6
